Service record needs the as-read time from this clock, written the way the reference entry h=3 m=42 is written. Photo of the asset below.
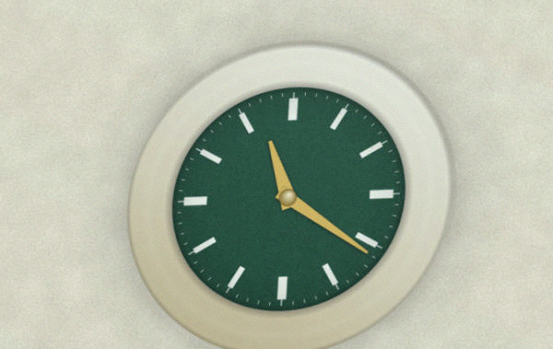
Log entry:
h=11 m=21
